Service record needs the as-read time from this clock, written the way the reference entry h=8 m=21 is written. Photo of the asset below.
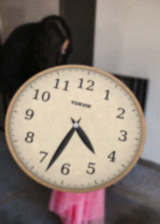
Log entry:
h=4 m=33
